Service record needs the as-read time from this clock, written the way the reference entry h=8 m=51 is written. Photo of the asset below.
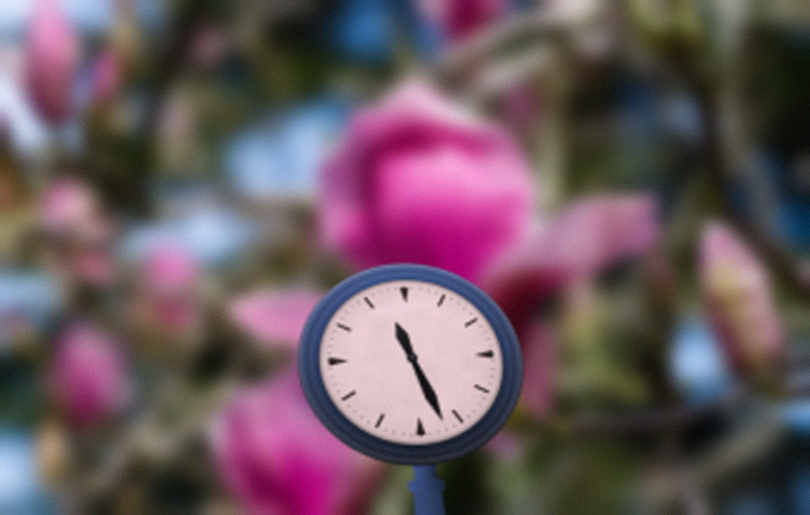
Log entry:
h=11 m=27
